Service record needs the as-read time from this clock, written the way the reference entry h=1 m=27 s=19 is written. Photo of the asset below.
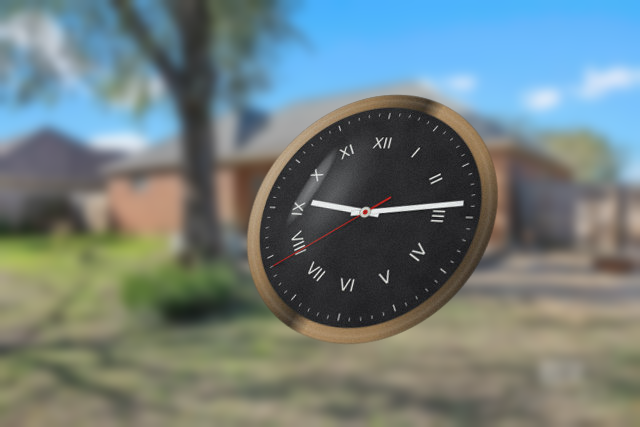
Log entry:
h=9 m=13 s=39
